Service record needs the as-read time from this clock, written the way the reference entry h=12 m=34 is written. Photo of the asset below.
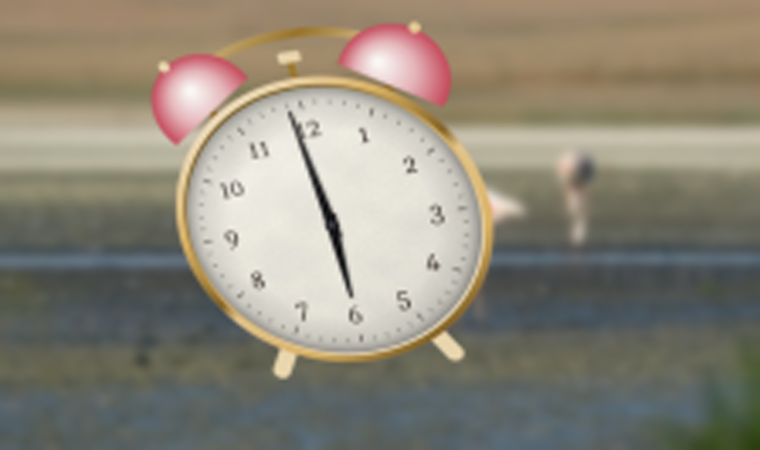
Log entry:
h=5 m=59
